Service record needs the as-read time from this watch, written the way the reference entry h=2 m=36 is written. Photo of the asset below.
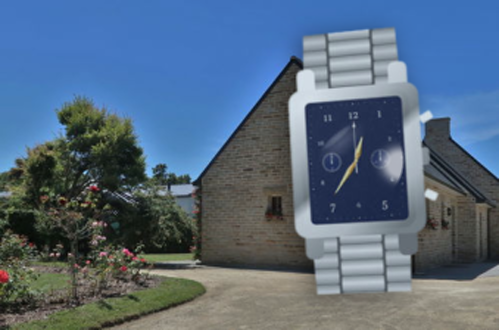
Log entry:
h=12 m=36
